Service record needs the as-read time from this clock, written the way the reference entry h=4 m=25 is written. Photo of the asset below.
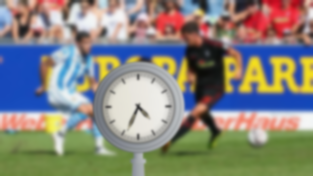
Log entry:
h=4 m=34
